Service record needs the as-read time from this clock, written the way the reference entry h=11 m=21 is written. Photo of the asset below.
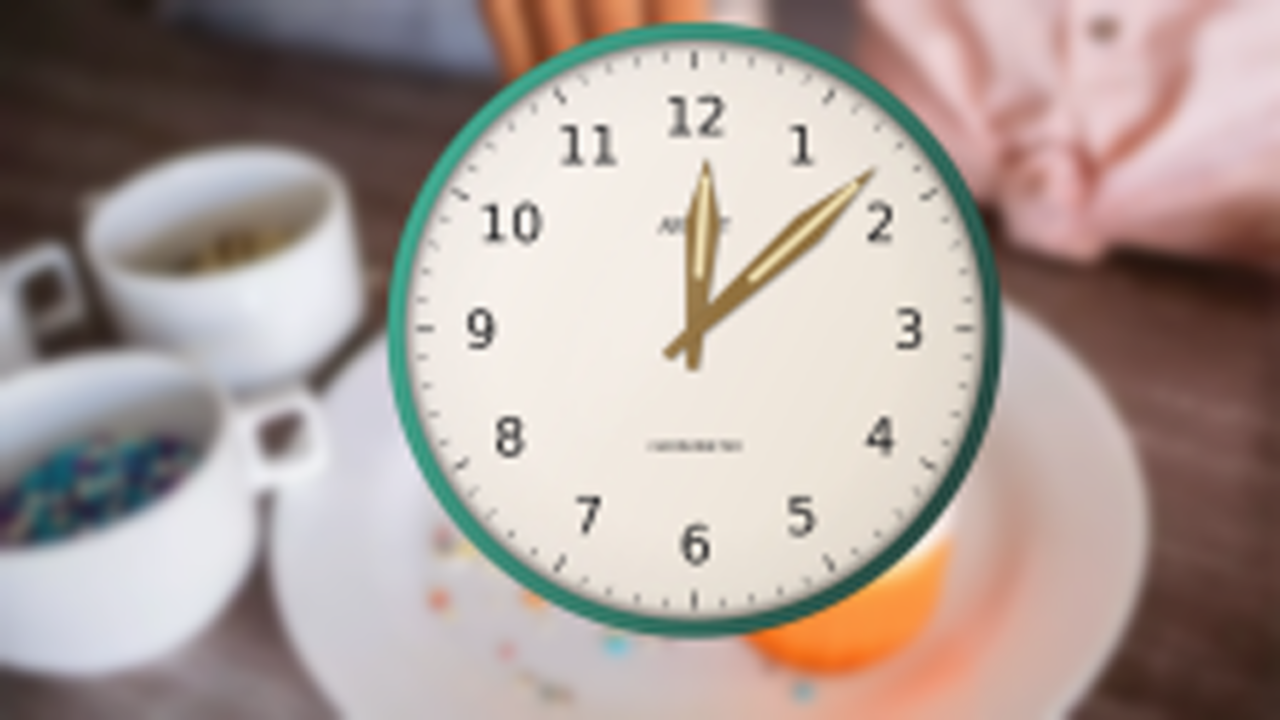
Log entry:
h=12 m=8
